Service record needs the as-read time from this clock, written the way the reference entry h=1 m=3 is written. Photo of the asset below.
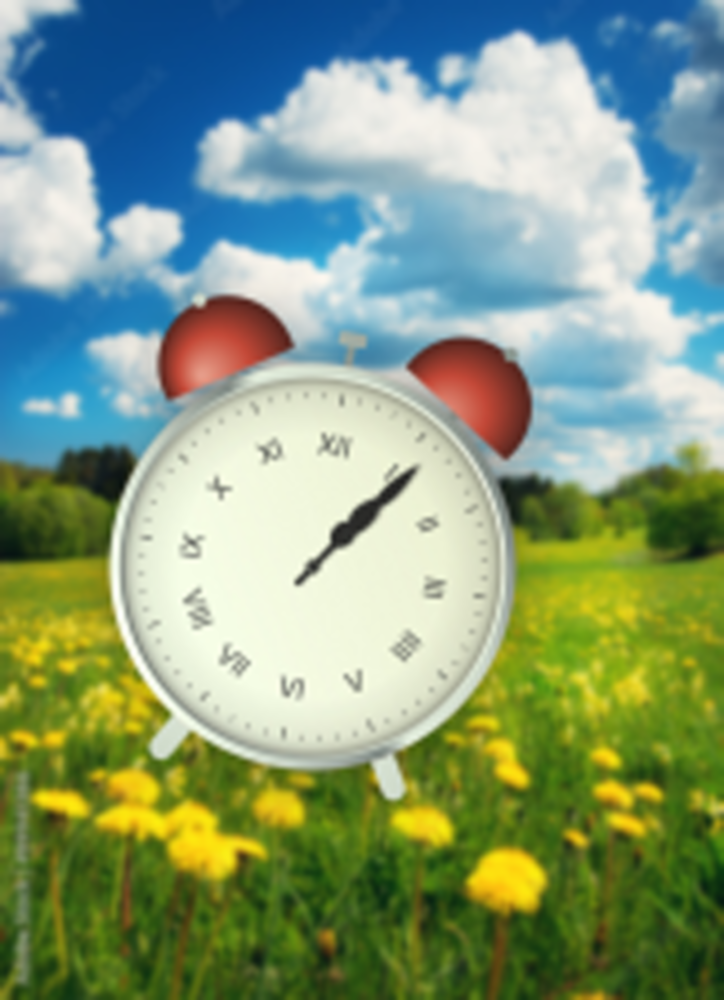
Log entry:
h=1 m=6
